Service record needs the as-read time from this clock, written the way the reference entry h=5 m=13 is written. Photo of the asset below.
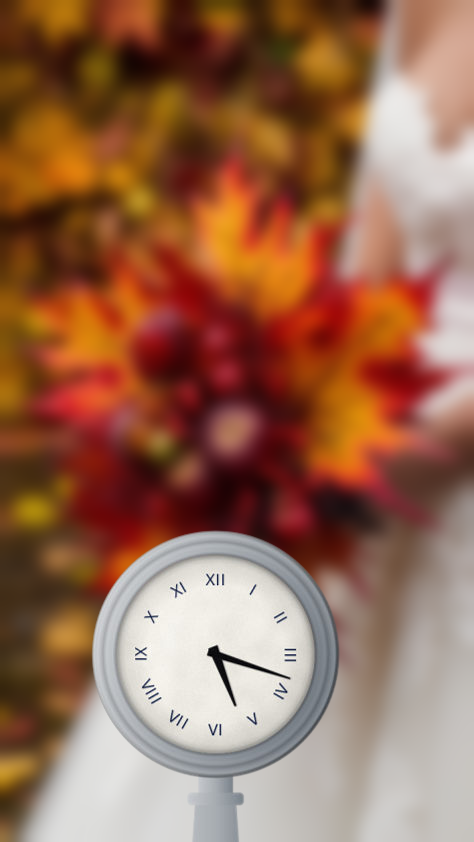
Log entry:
h=5 m=18
